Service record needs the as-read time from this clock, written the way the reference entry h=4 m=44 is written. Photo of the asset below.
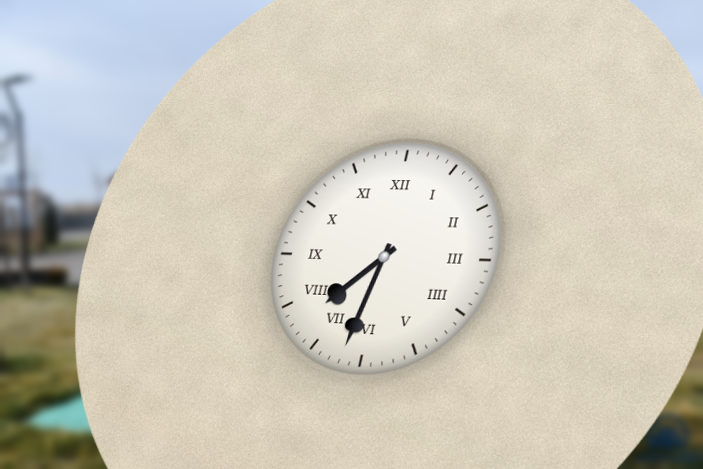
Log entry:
h=7 m=32
